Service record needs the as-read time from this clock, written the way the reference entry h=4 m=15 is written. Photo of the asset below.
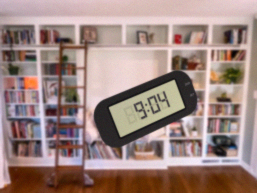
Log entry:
h=9 m=4
